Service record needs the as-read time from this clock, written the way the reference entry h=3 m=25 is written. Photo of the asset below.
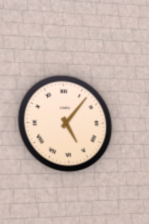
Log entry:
h=5 m=7
